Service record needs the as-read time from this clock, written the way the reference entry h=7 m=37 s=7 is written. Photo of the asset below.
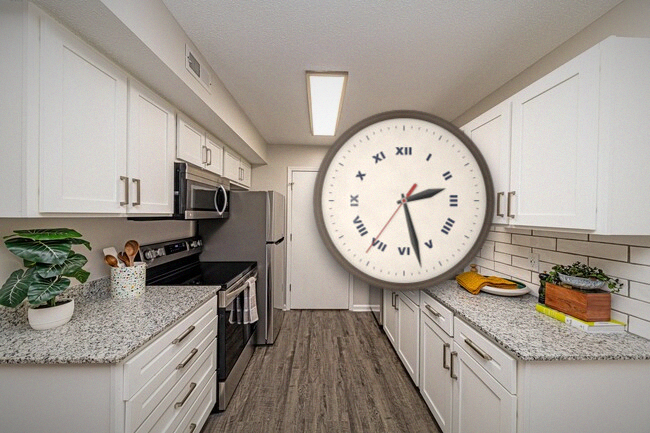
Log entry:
h=2 m=27 s=36
